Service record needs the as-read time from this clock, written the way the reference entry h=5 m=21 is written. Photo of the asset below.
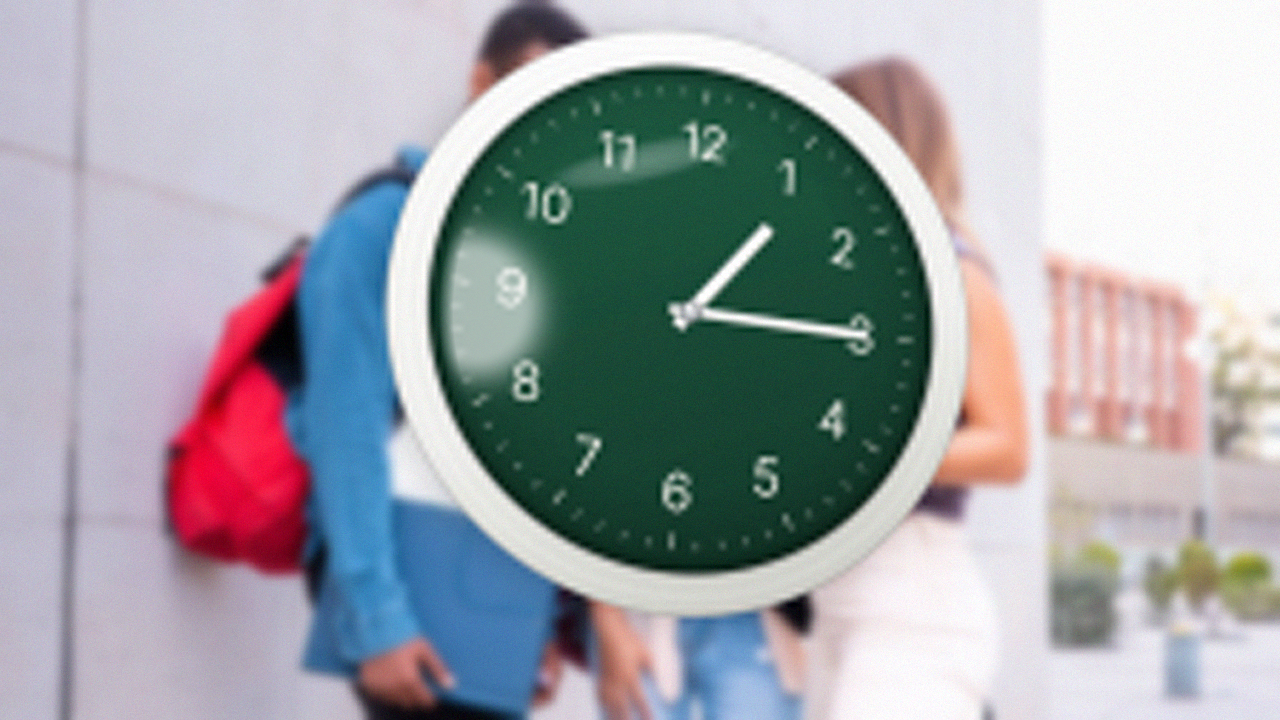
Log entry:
h=1 m=15
